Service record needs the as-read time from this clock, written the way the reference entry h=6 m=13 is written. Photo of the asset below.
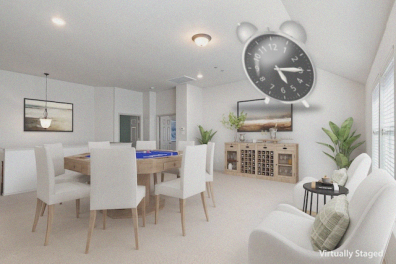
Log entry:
h=5 m=15
